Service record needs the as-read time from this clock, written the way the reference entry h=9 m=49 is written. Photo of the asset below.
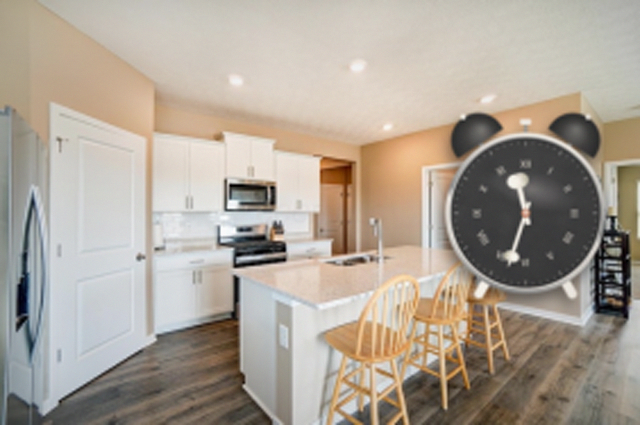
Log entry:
h=11 m=33
